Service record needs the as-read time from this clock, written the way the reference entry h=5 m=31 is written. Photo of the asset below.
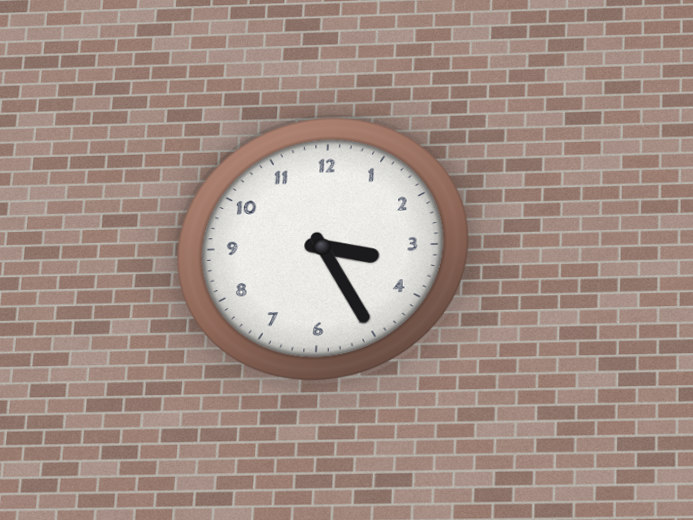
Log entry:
h=3 m=25
